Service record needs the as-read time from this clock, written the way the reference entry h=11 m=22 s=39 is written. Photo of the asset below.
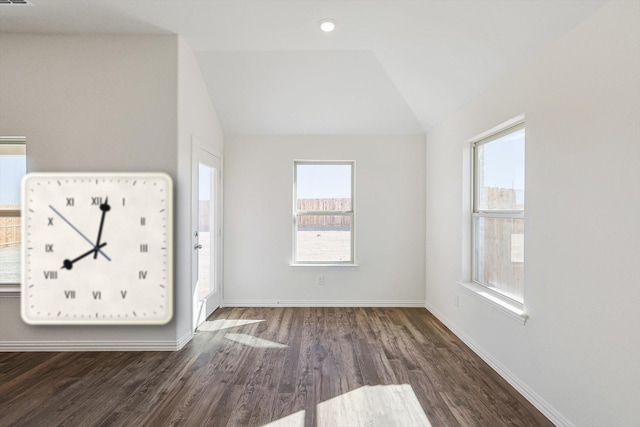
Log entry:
h=8 m=1 s=52
